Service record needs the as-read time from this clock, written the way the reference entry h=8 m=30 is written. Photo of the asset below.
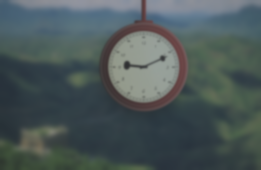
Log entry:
h=9 m=11
